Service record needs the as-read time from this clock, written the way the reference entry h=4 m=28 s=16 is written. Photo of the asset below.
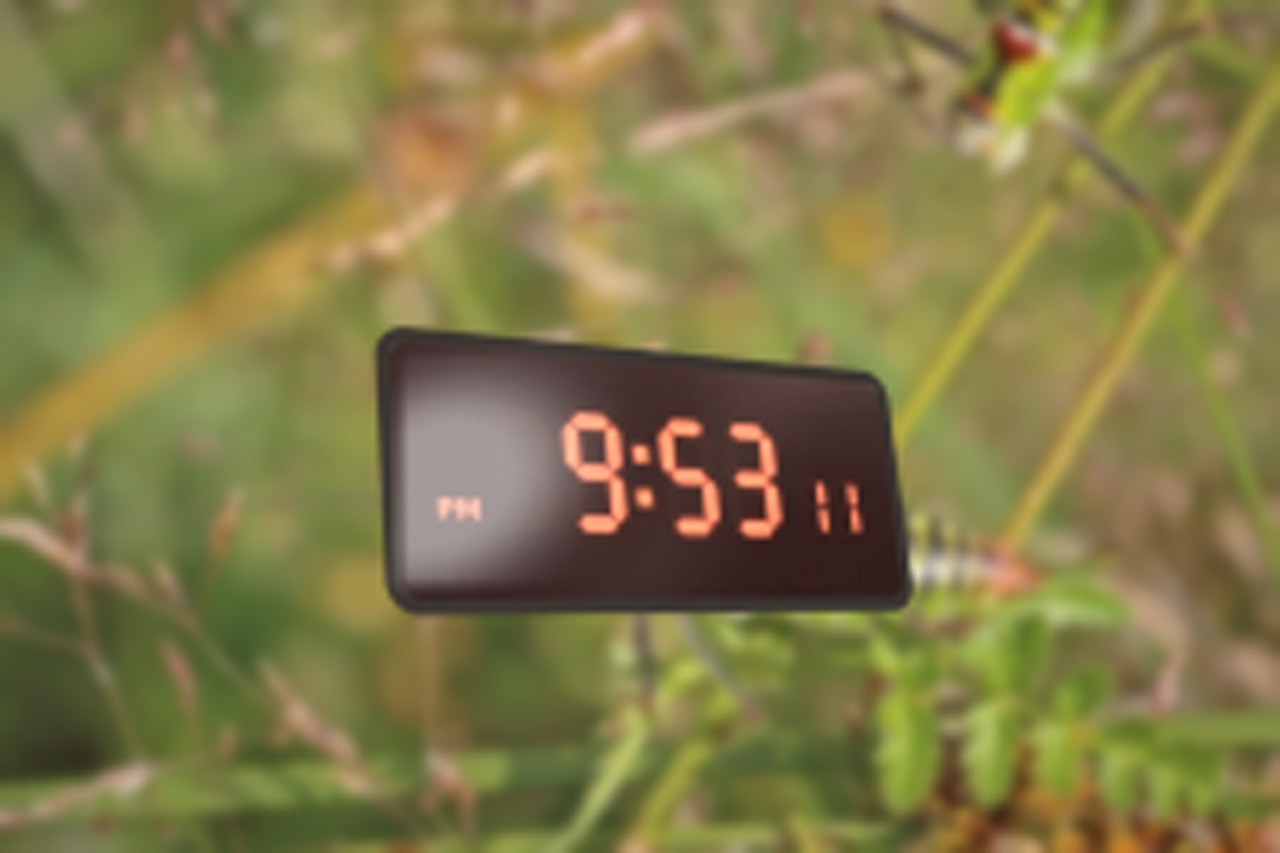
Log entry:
h=9 m=53 s=11
